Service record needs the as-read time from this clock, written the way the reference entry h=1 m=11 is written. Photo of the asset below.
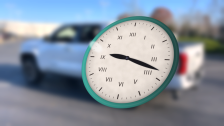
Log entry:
h=9 m=18
